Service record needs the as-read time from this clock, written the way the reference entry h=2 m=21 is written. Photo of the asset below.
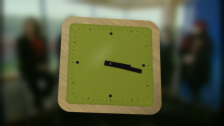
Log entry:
h=3 m=17
